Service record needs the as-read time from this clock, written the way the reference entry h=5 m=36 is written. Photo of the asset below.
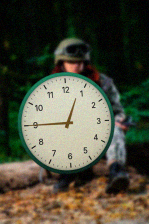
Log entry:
h=12 m=45
